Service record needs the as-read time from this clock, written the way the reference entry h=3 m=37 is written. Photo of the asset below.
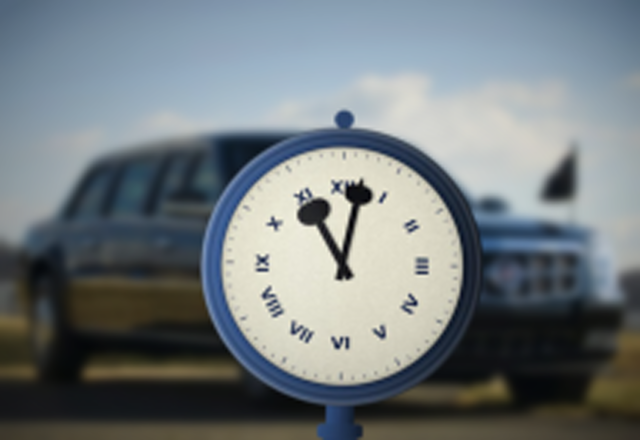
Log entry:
h=11 m=2
